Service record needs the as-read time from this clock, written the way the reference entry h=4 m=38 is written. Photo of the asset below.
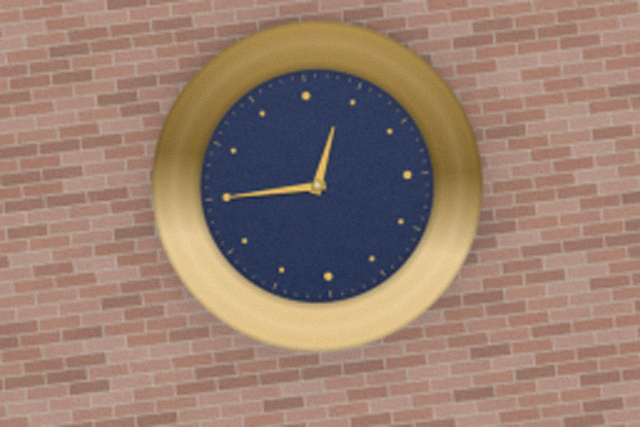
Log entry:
h=12 m=45
